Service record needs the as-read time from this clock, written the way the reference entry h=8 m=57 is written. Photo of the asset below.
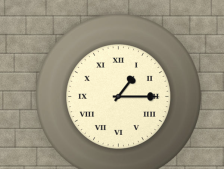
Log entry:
h=1 m=15
